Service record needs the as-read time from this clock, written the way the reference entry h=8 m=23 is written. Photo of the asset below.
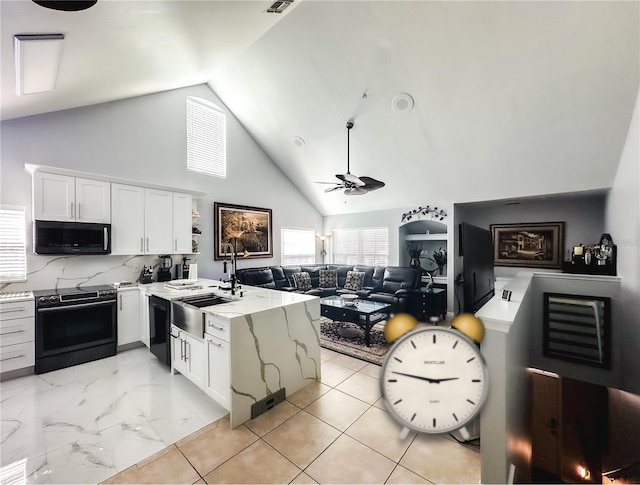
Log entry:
h=2 m=47
